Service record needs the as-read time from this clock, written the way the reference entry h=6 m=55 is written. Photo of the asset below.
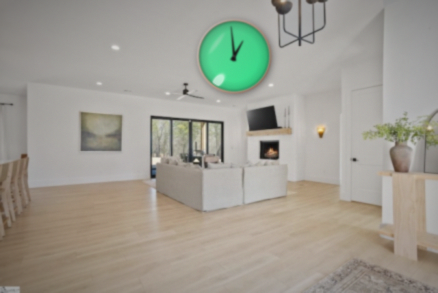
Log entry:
h=12 m=59
